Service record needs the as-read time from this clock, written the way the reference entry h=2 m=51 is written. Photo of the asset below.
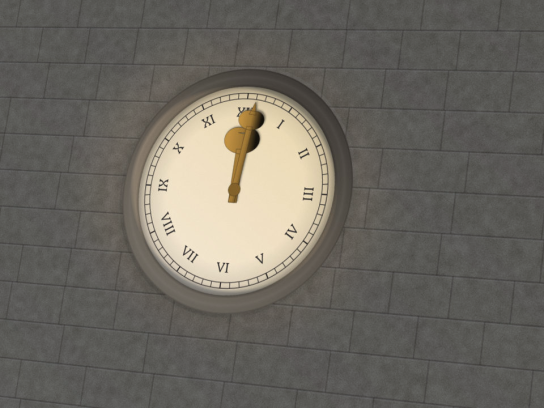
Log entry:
h=12 m=1
